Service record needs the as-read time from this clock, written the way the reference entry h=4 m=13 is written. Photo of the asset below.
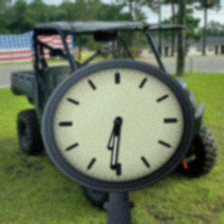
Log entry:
h=6 m=31
